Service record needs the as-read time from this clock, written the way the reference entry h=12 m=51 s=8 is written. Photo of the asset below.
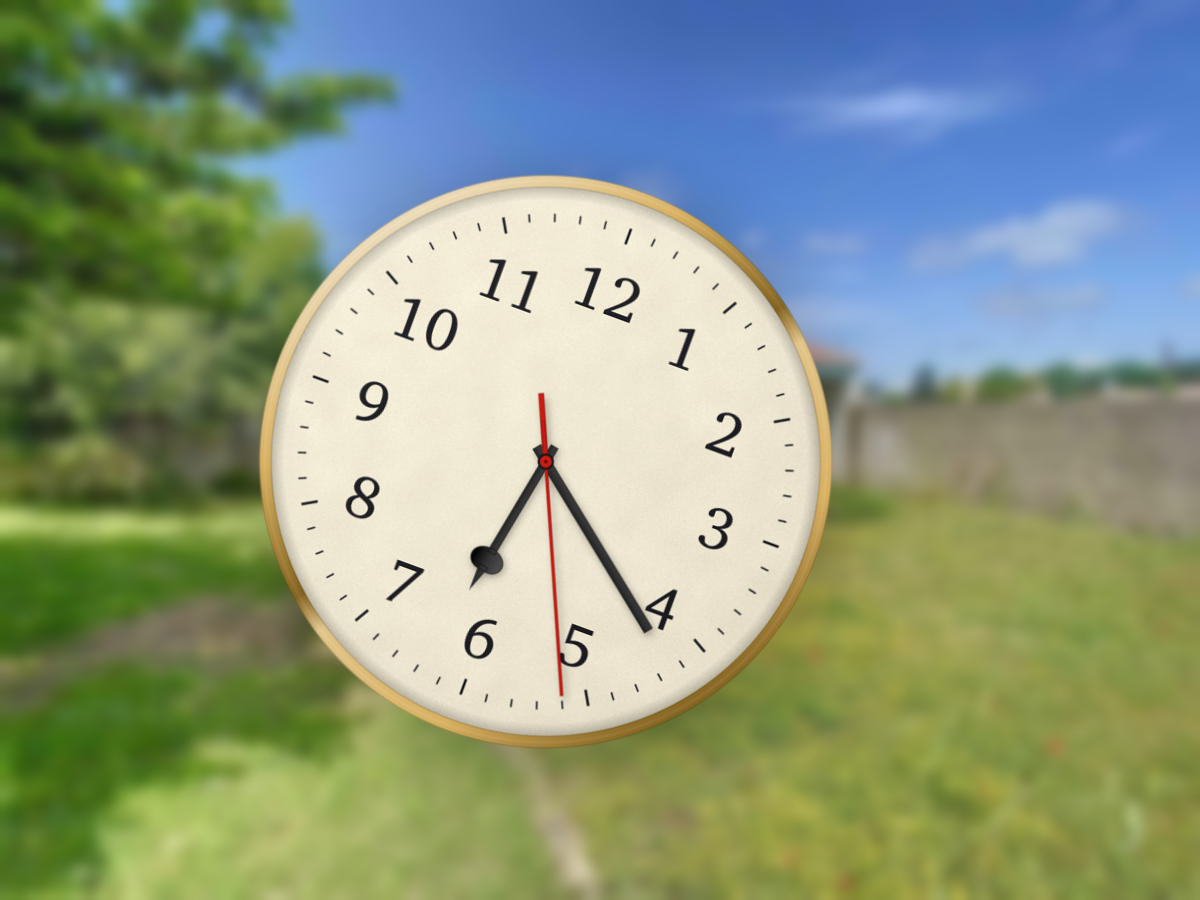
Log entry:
h=6 m=21 s=26
